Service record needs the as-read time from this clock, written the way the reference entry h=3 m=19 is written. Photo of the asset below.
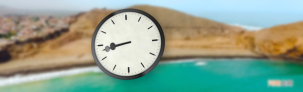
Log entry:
h=8 m=43
